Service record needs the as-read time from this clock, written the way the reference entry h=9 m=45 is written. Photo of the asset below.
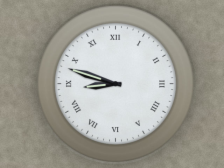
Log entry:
h=8 m=48
